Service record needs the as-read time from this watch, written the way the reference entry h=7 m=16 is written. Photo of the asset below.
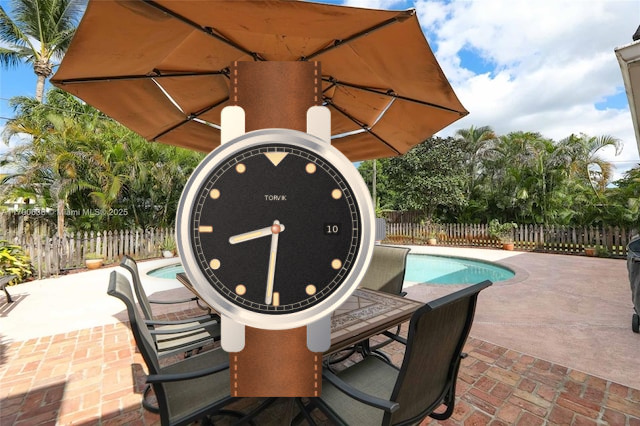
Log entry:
h=8 m=31
